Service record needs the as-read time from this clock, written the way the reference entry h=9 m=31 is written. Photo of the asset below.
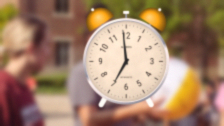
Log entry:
h=6 m=59
